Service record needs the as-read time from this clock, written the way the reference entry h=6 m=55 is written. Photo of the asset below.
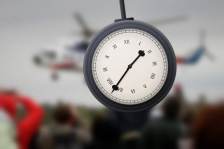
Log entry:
h=1 m=37
